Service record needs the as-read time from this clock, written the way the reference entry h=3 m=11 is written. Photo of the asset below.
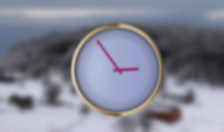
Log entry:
h=2 m=54
